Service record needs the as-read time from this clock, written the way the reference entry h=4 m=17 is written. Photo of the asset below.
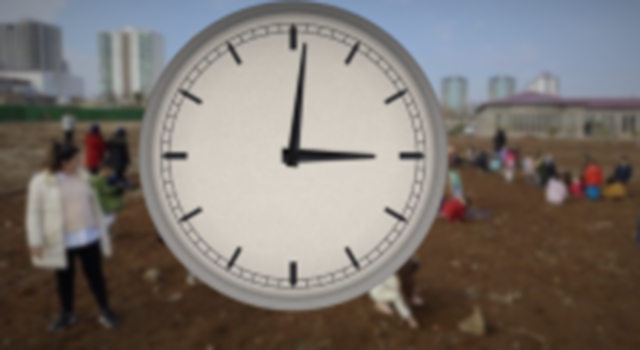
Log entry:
h=3 m=1
